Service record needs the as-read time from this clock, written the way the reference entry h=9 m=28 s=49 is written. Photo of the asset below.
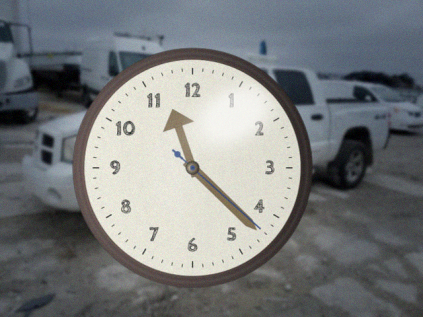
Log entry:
h=11 m=22 s=22
